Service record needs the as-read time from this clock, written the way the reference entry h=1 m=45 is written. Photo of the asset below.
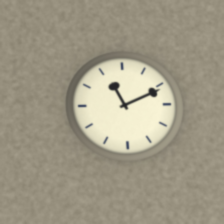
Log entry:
h=11 m=11
